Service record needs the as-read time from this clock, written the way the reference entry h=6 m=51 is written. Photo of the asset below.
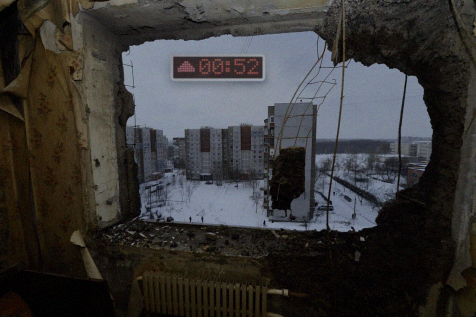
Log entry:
h=0 m=52
